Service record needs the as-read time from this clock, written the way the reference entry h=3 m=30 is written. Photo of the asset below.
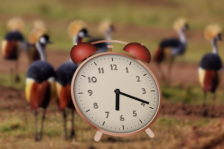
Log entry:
h=6 m=19
